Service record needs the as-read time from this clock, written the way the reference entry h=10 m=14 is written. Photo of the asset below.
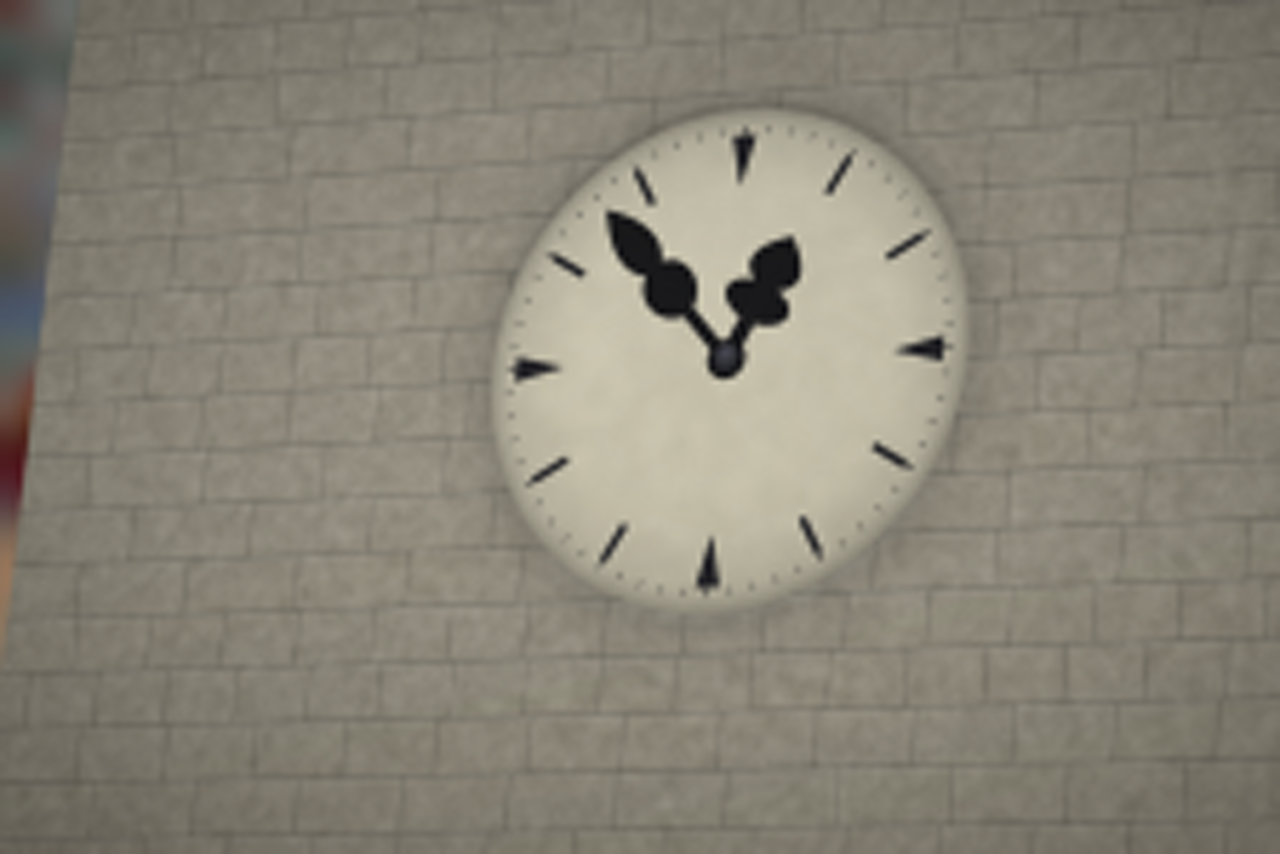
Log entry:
h=12 m=53
